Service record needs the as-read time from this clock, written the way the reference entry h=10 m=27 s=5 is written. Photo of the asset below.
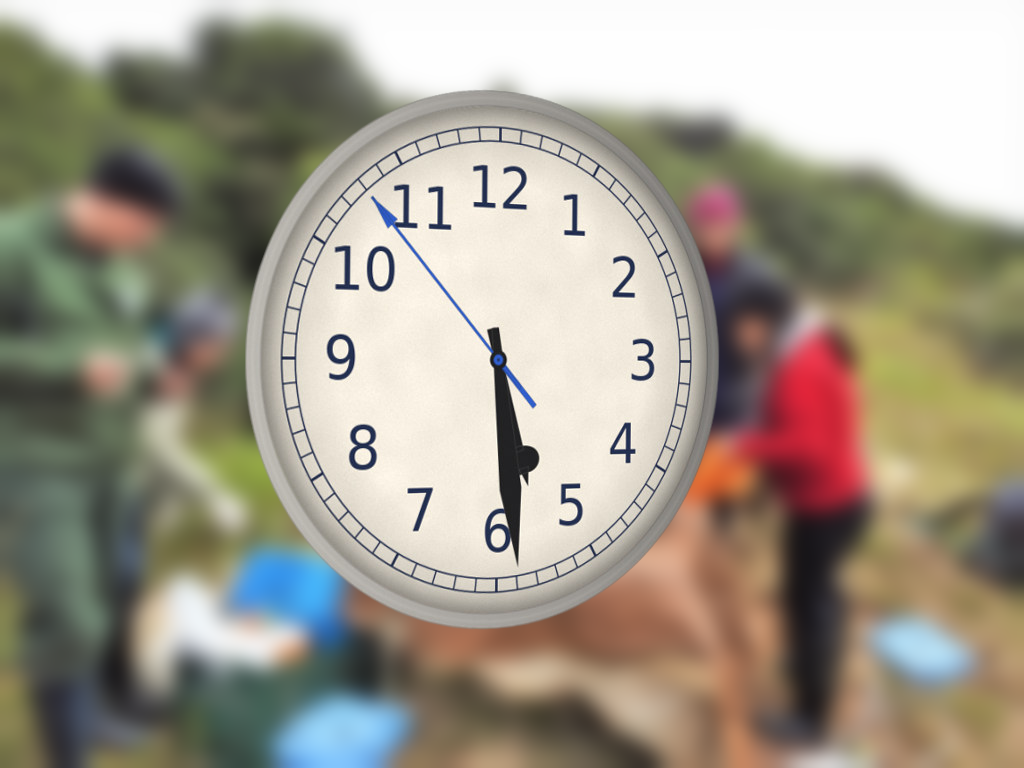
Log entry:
h=5 m=28 s=53
